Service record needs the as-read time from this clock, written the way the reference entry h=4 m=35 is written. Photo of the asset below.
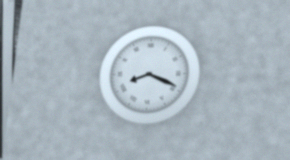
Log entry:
h=8 m=19
